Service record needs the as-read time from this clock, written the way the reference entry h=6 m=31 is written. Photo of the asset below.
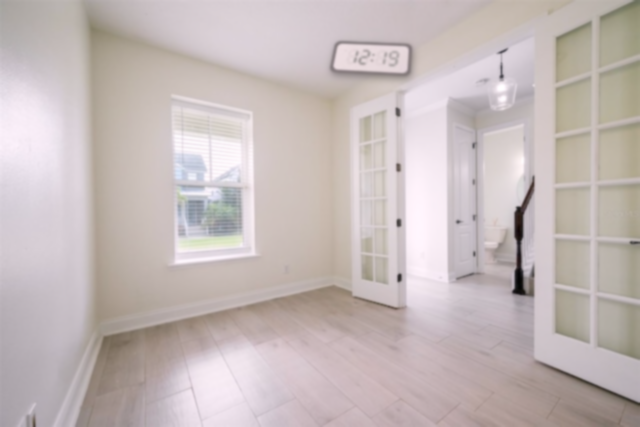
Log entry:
h=12 m=19
